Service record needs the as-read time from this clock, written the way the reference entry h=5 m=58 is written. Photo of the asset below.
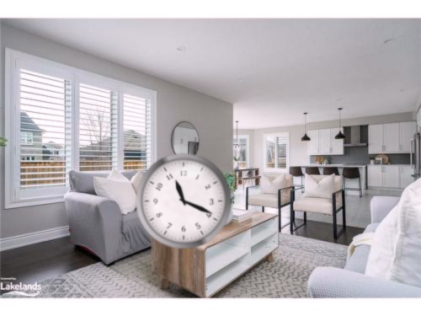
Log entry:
h=11 m=19
